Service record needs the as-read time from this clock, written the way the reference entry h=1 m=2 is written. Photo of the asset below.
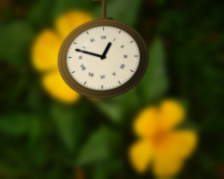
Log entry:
h=12 m=48
